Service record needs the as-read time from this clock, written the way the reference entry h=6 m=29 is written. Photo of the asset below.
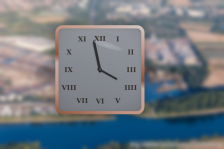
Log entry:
h=3 m=58
